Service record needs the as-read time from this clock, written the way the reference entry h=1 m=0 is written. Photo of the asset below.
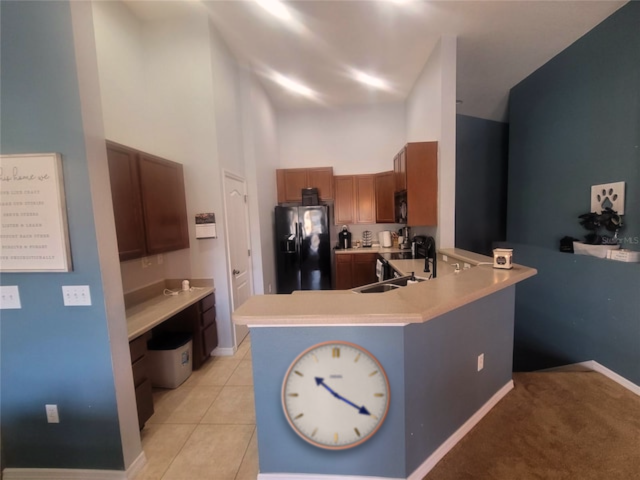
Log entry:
h=10 m=20
